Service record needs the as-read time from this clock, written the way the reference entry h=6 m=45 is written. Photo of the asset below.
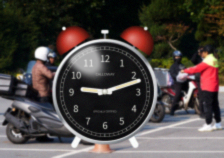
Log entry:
h=9 m=12
